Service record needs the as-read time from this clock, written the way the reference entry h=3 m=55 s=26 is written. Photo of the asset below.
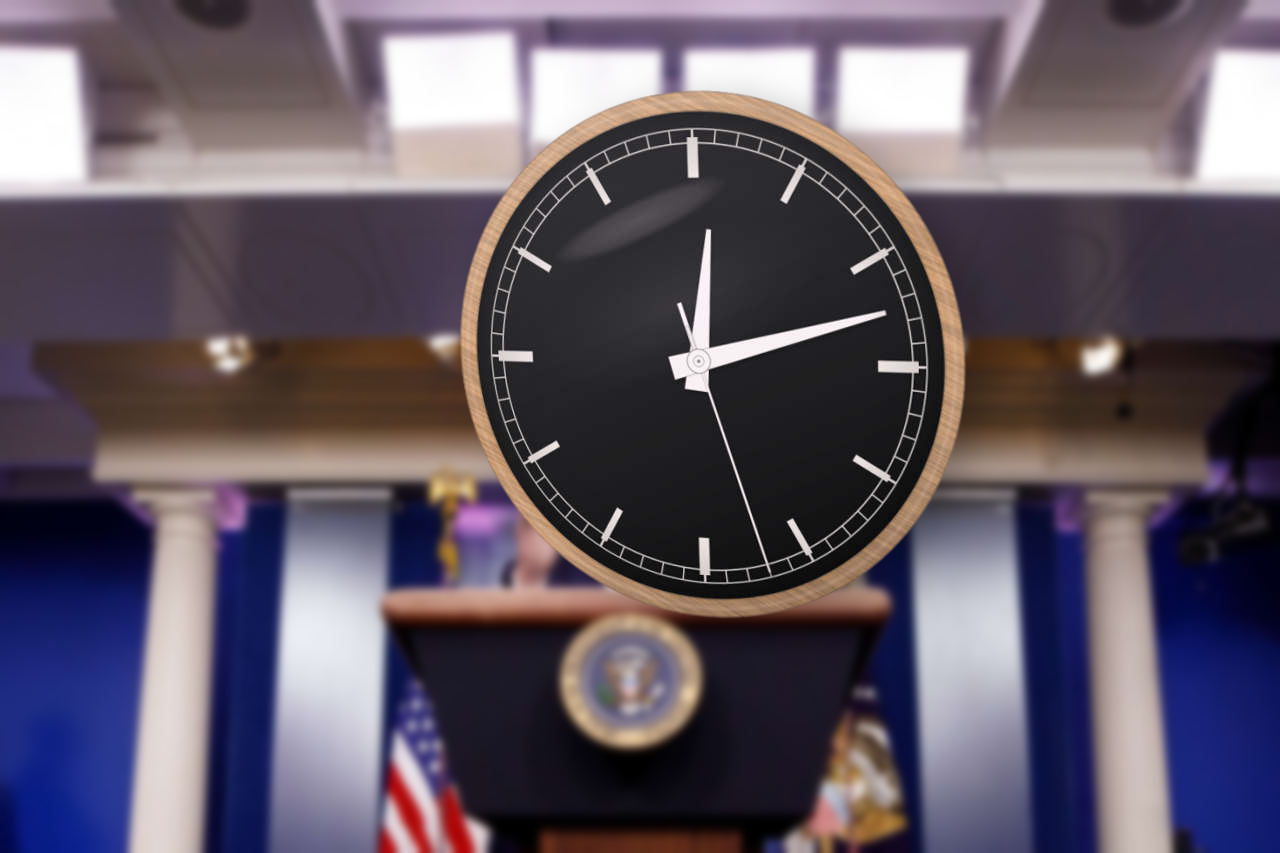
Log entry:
h=12 m=12 s=27
